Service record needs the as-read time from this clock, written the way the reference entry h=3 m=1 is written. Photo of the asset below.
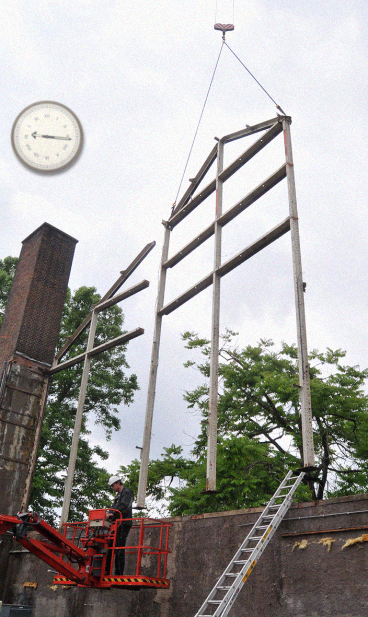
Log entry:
h=9 m=16
